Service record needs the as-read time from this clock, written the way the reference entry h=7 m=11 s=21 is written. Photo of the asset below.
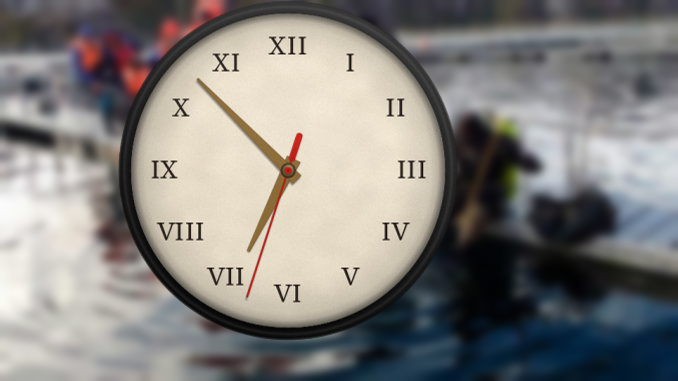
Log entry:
h=6 m=52 s=33
